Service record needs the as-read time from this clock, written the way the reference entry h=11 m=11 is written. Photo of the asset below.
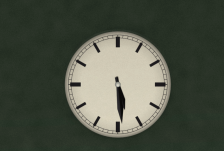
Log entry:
h=5 m=29
